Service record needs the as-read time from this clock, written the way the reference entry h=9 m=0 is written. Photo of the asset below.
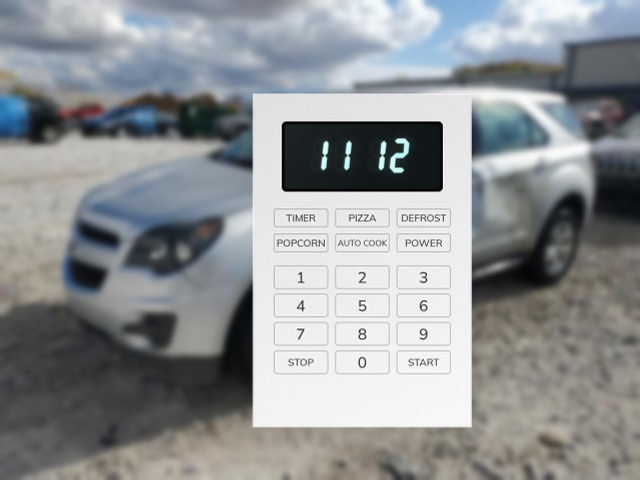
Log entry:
h=11 m=12
